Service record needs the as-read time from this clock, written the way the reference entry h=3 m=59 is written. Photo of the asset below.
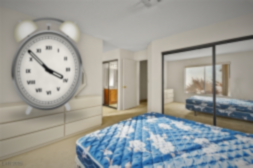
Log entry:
h=3 m=52
